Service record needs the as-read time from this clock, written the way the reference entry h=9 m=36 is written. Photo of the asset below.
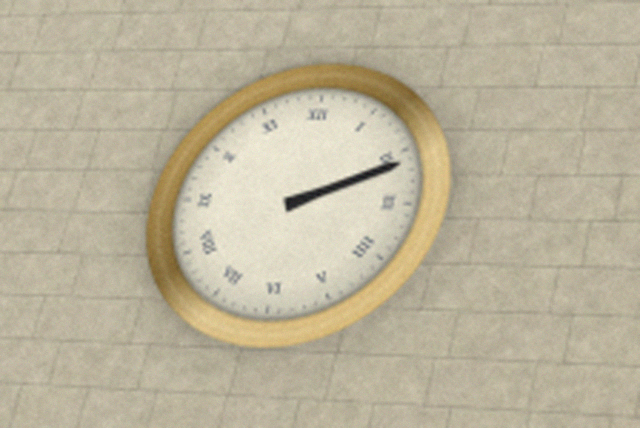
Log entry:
h=2 m=11
